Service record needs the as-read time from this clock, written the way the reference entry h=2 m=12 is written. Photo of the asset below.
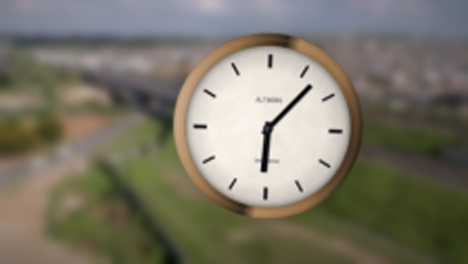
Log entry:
h=6 m=7
